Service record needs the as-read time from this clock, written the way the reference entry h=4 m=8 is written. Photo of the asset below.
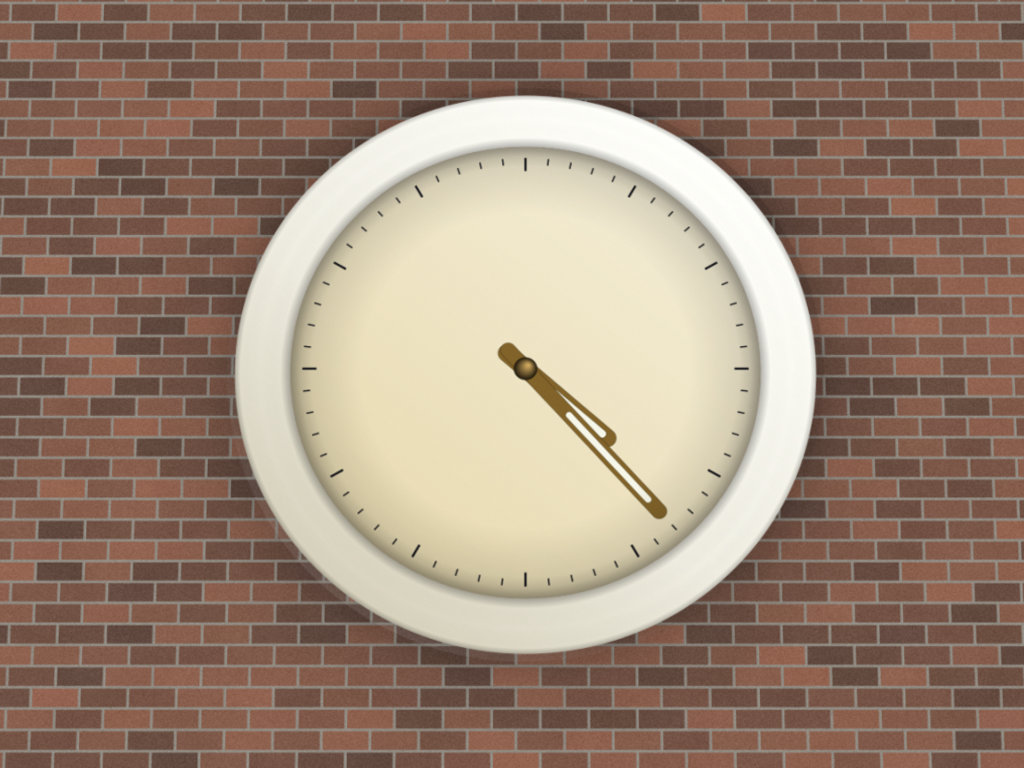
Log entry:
h=4 m=23
